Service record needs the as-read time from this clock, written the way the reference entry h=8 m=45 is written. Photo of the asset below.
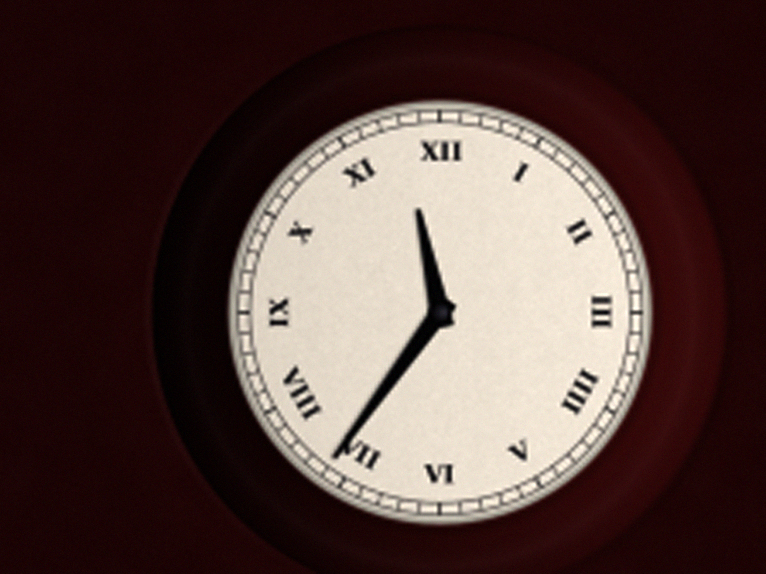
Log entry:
h=11 m=36
